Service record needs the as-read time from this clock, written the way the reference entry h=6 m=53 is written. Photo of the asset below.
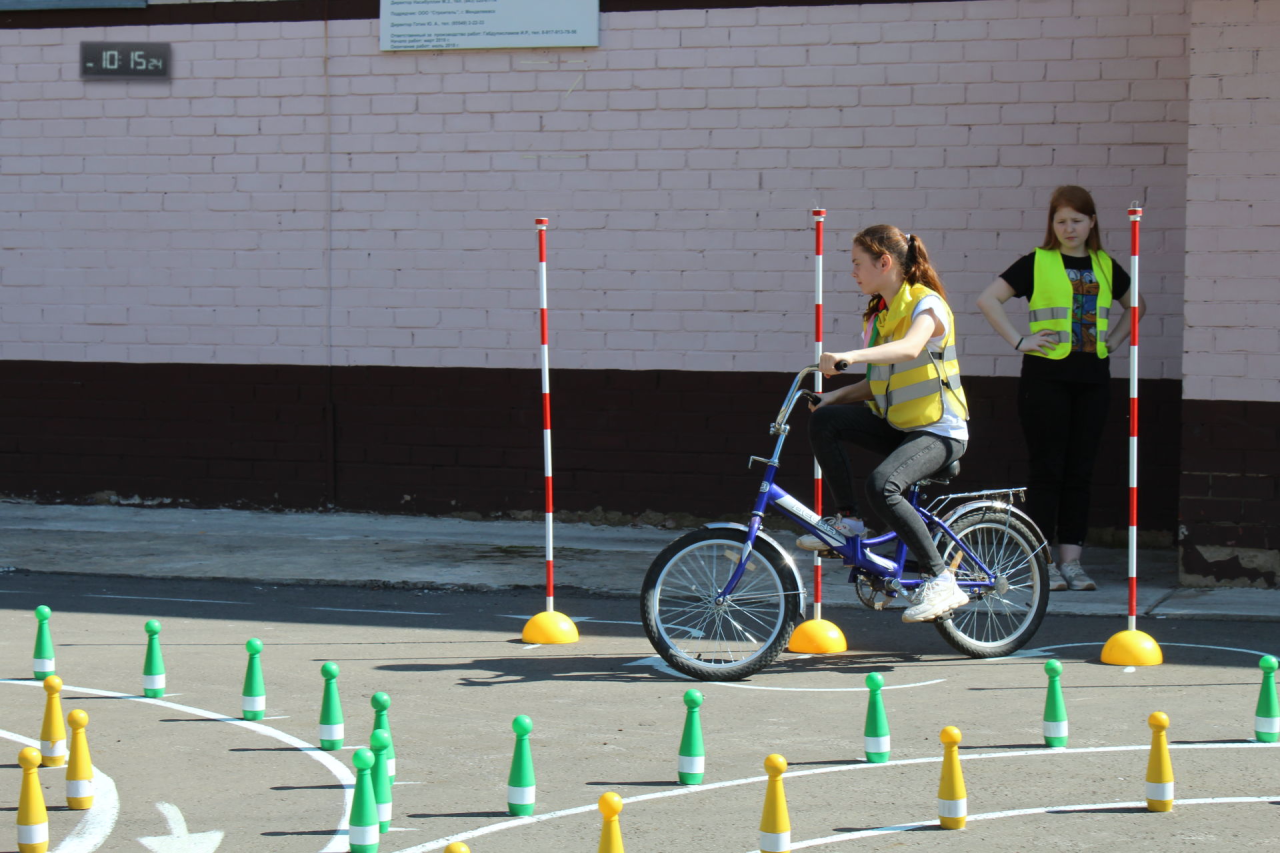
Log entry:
h=10 m=15
